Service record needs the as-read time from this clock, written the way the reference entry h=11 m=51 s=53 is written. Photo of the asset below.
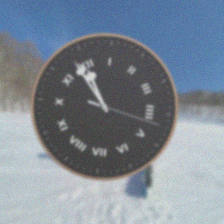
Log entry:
h=11 m=58 s=22
